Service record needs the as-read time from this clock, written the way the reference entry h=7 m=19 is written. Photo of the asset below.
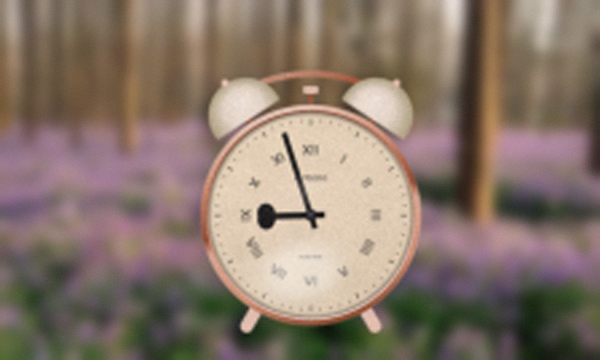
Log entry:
h=8 m=57
